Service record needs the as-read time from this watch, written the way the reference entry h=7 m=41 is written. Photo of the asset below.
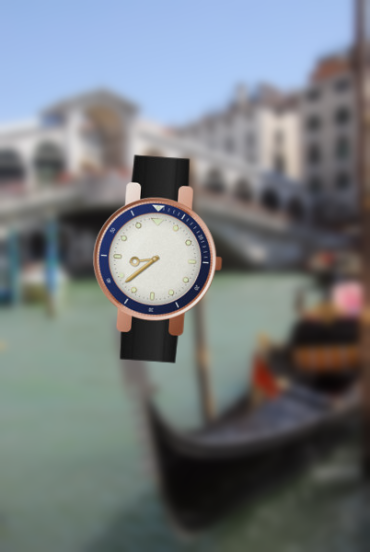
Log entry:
h=8 m=38
